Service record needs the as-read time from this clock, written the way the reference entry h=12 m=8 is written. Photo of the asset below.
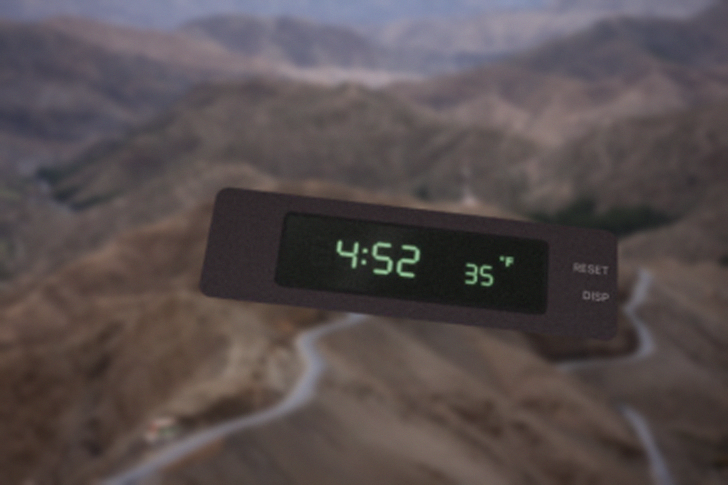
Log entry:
h=4 m=52
